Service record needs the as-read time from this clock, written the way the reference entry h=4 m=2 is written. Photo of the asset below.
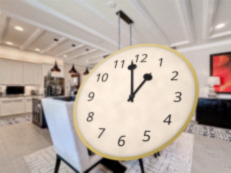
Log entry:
h=12 m=58
